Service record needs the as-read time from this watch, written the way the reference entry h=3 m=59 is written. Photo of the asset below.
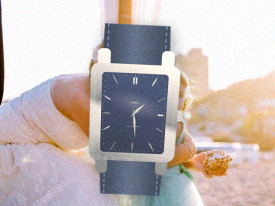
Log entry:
h=1 m=29
